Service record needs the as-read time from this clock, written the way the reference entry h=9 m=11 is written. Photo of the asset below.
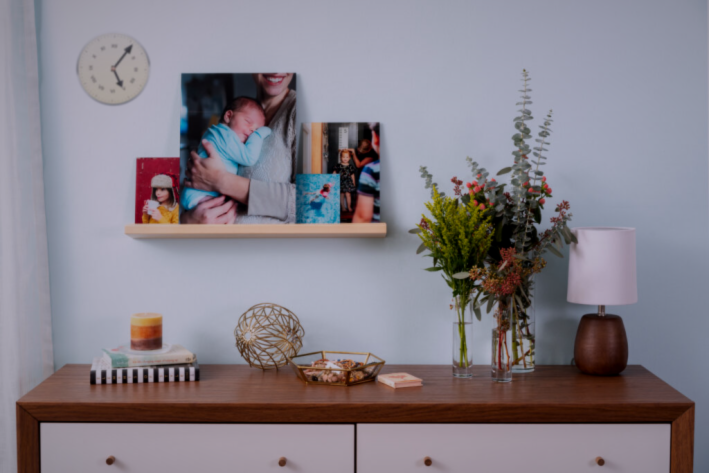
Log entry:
h=5 m=6
